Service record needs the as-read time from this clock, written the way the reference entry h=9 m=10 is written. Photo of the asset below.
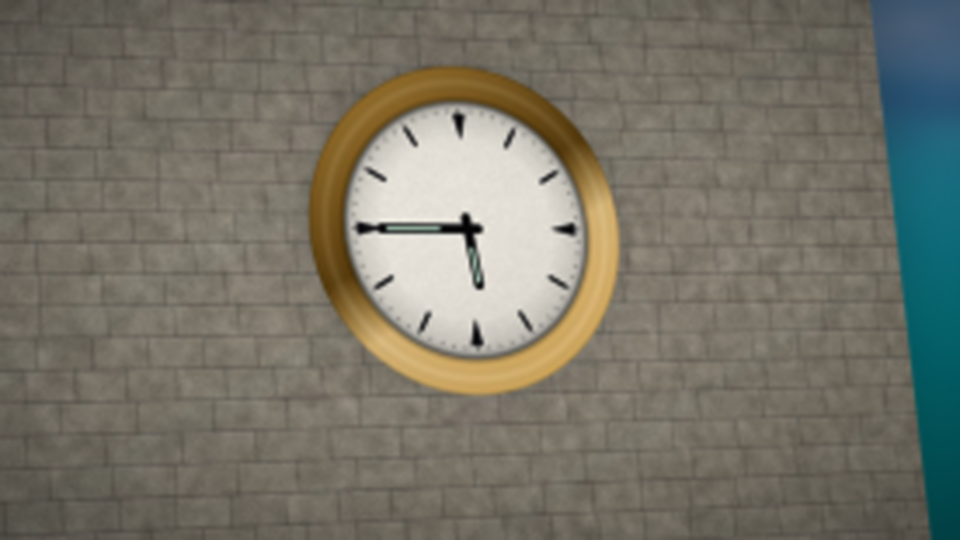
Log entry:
h=5 m=45
